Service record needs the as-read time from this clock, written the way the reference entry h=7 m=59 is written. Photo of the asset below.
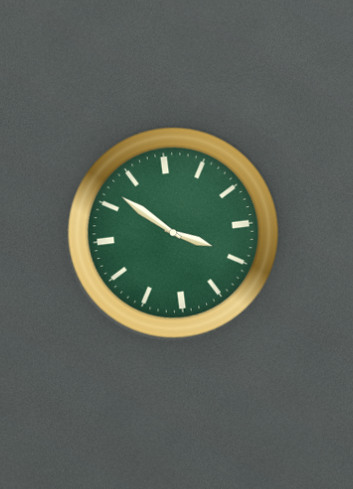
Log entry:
h=3 m=52
